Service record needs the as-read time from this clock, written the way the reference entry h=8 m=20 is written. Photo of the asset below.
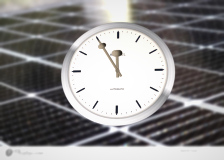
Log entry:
h=11 m=55
